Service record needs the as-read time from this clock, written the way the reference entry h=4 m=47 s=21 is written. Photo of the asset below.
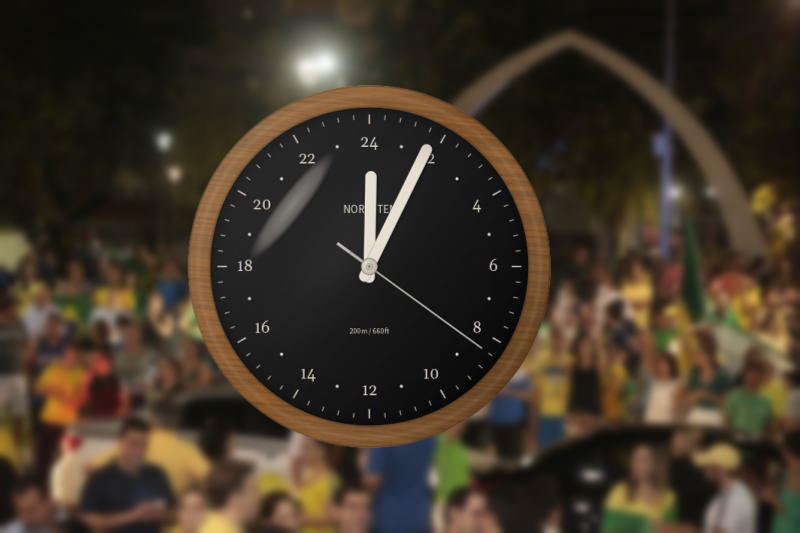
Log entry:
h=0 m=4 s=21
